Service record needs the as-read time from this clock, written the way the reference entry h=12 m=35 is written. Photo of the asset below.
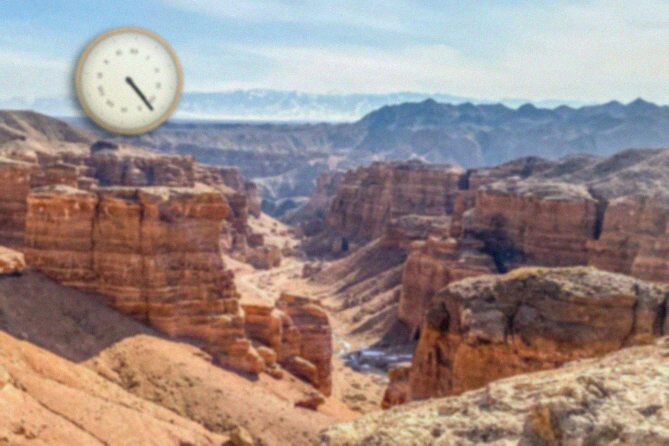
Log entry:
h=4 m=22
